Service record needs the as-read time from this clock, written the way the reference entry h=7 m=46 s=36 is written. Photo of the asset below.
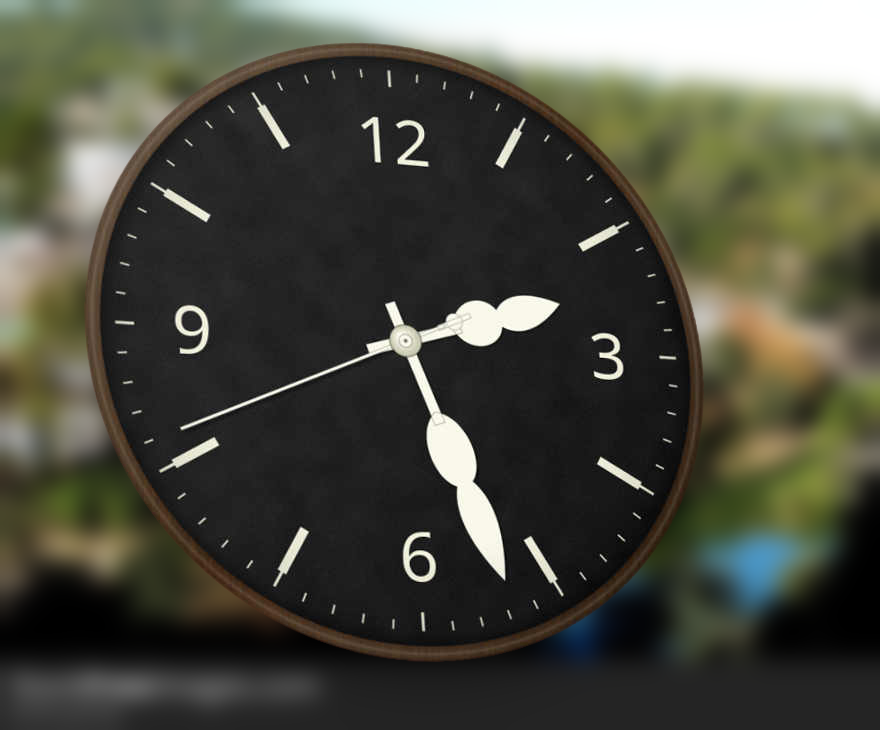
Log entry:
h=2 m=26 s=41
